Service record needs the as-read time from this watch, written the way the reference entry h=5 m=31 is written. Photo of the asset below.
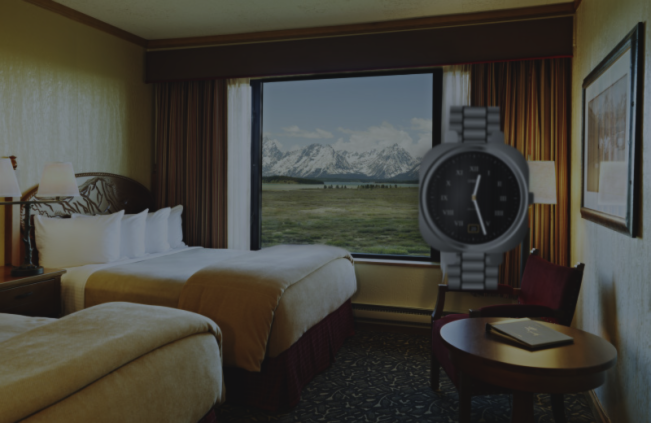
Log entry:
h=12 m=27
